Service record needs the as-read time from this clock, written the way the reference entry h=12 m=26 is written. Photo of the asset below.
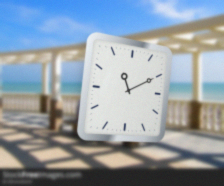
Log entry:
h=11 m=10
